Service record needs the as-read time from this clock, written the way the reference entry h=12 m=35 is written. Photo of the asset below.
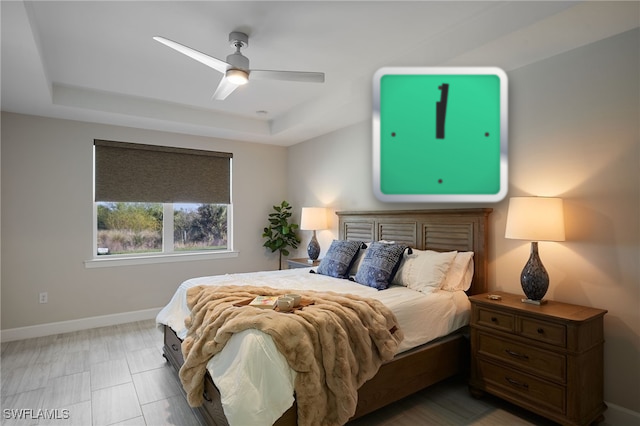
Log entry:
h=12 m=1
